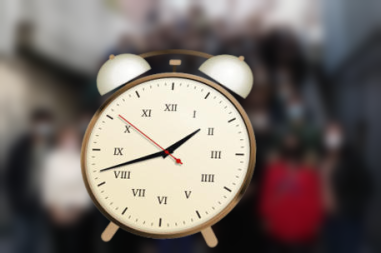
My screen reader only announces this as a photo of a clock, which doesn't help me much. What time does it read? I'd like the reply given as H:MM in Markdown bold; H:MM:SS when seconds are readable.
**1:41:51**
